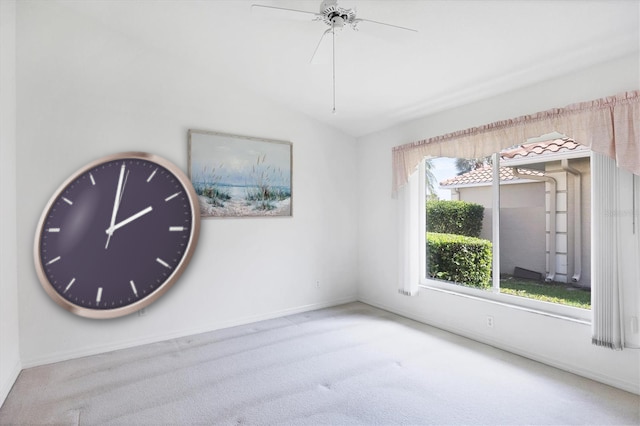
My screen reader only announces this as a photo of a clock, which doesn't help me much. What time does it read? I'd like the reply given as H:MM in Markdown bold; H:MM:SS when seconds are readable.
**2:00:01**
